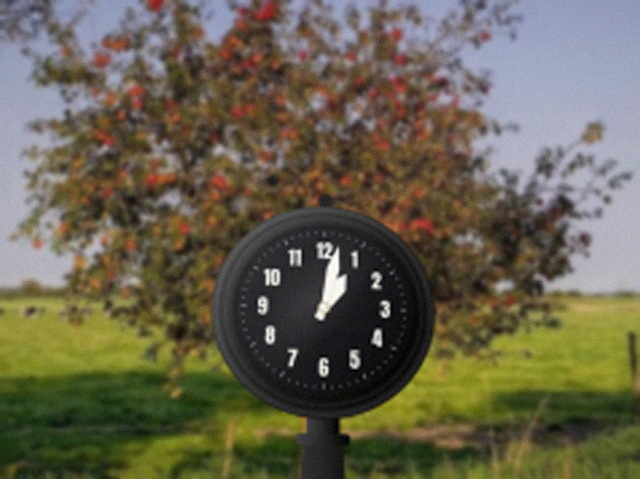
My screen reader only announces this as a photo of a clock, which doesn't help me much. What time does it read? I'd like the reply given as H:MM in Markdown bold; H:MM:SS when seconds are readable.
**1:02**
